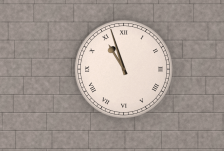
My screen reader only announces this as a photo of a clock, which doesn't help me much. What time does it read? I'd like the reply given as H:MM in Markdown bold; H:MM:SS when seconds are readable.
**10:57**
